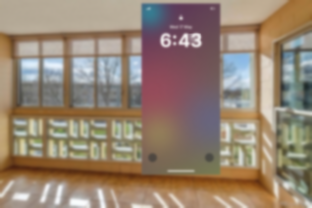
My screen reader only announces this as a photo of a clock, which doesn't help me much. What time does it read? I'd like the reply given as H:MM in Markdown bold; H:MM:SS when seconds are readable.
**6:43**
